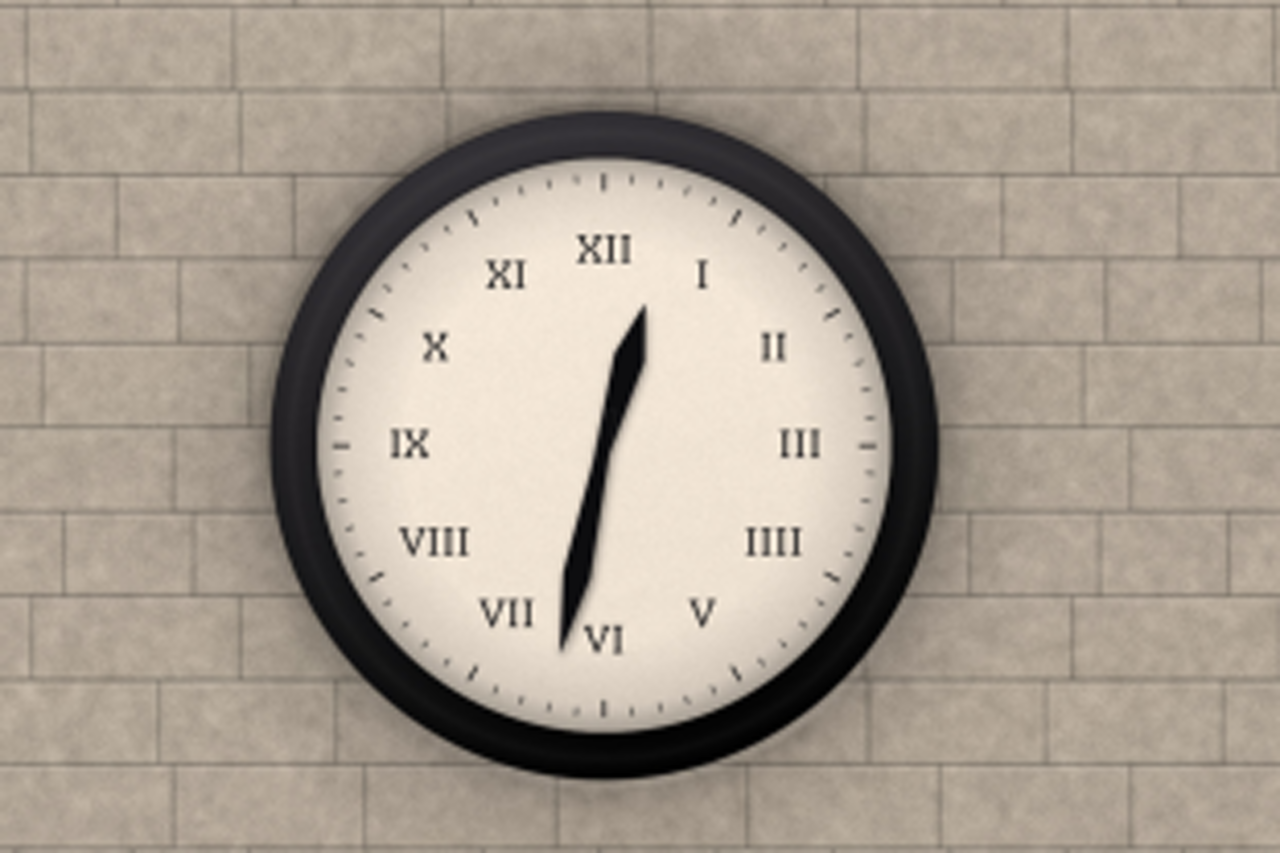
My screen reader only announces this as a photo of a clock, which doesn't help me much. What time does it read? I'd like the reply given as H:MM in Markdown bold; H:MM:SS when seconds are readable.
**12:32**
